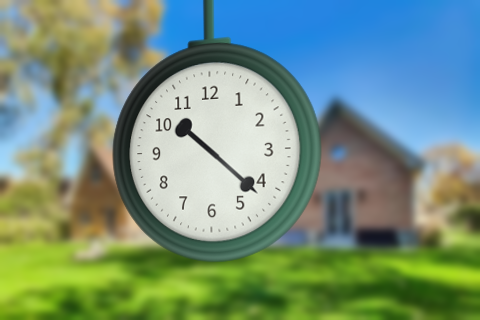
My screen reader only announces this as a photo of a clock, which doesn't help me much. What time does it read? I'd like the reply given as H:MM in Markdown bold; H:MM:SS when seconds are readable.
**10:22**
